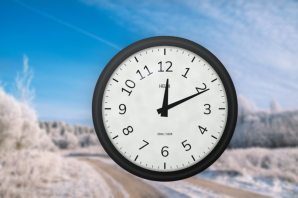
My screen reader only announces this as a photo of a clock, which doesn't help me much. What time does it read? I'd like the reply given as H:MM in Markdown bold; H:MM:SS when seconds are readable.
**12:11**
